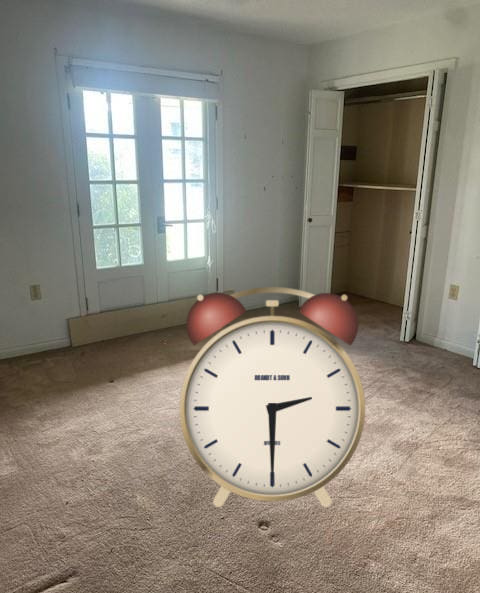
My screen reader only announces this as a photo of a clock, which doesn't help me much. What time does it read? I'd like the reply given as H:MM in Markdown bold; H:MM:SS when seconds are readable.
**2:30**
